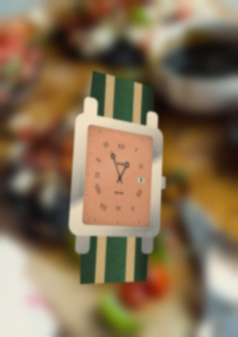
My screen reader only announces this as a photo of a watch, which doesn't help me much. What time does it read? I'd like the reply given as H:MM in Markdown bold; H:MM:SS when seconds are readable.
**12:56**
